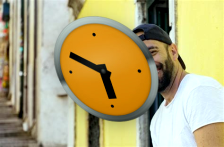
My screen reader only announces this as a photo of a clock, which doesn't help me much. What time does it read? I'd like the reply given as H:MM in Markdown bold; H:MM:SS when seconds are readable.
**5:50**
